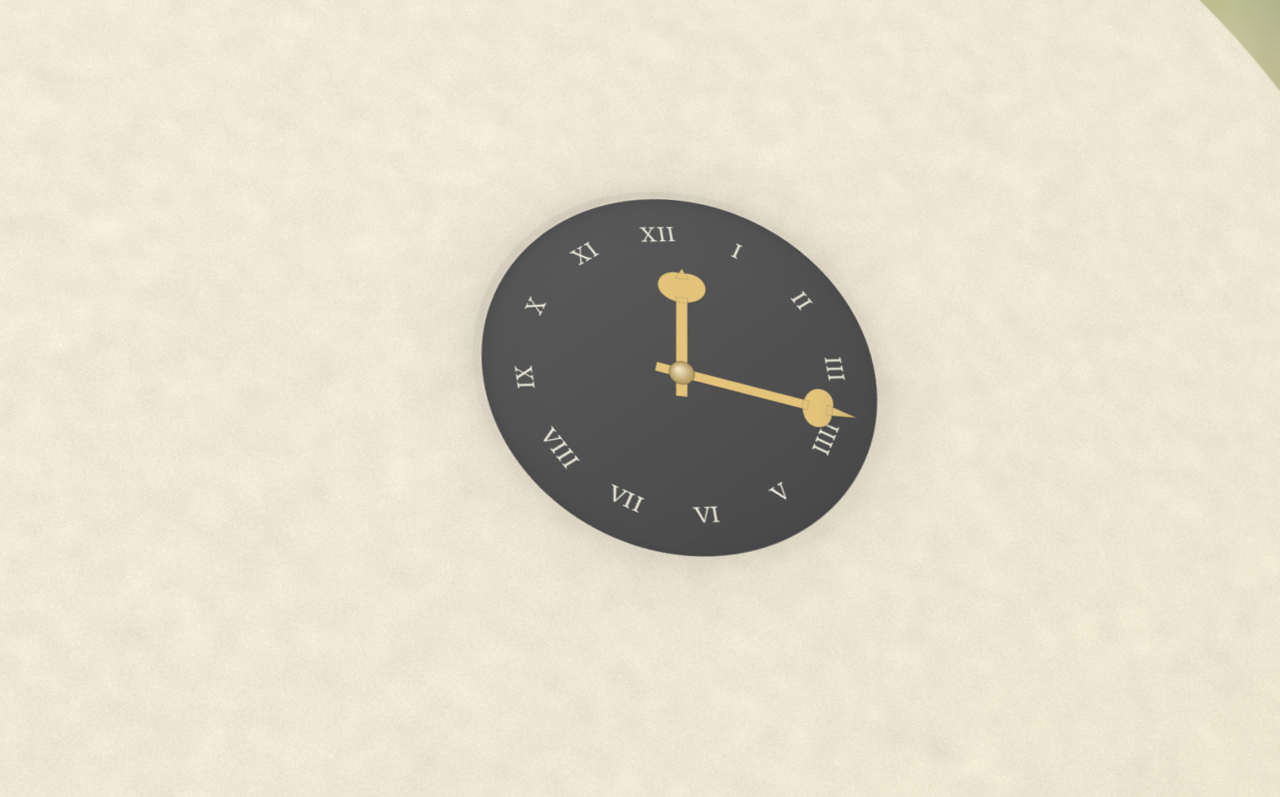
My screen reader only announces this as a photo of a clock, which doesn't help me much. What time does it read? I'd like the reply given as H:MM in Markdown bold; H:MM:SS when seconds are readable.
**12:18**
